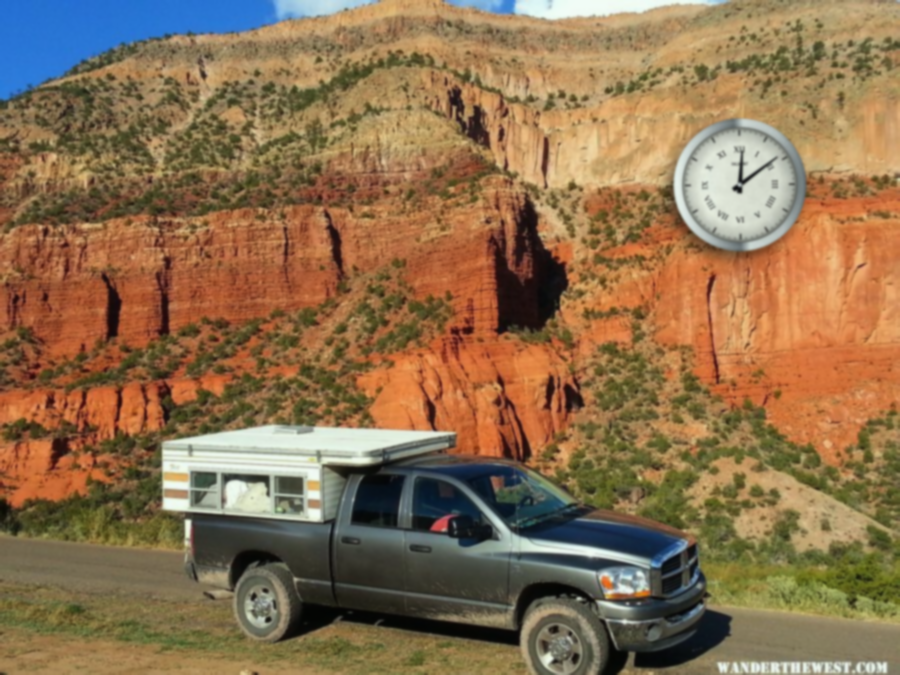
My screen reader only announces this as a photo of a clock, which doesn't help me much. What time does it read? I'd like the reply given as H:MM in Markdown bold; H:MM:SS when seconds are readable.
**12:09**
